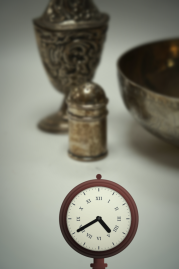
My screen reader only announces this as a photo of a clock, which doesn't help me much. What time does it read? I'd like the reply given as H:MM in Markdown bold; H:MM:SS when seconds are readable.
**4:40**
